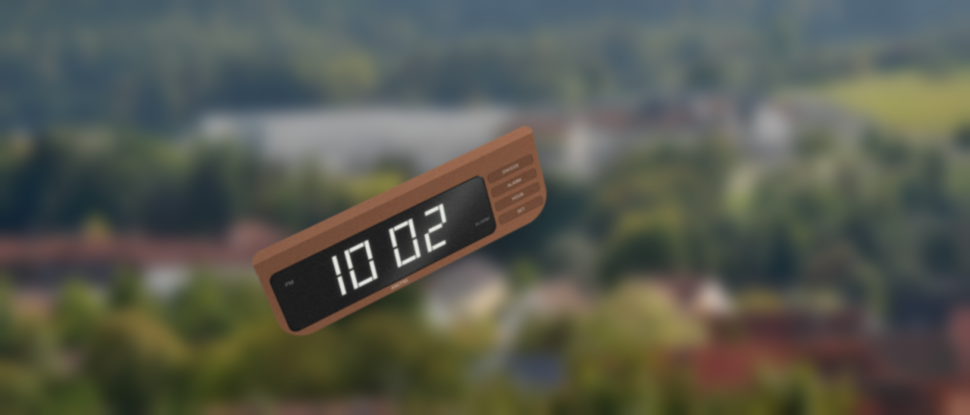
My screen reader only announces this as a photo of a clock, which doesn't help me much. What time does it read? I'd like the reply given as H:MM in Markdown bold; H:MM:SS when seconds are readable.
**10:02**
